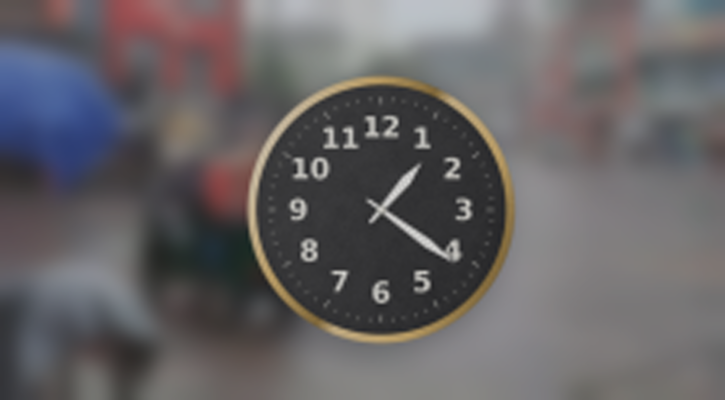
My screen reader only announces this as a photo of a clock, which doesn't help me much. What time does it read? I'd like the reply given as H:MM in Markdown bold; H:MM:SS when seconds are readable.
**1:21**
